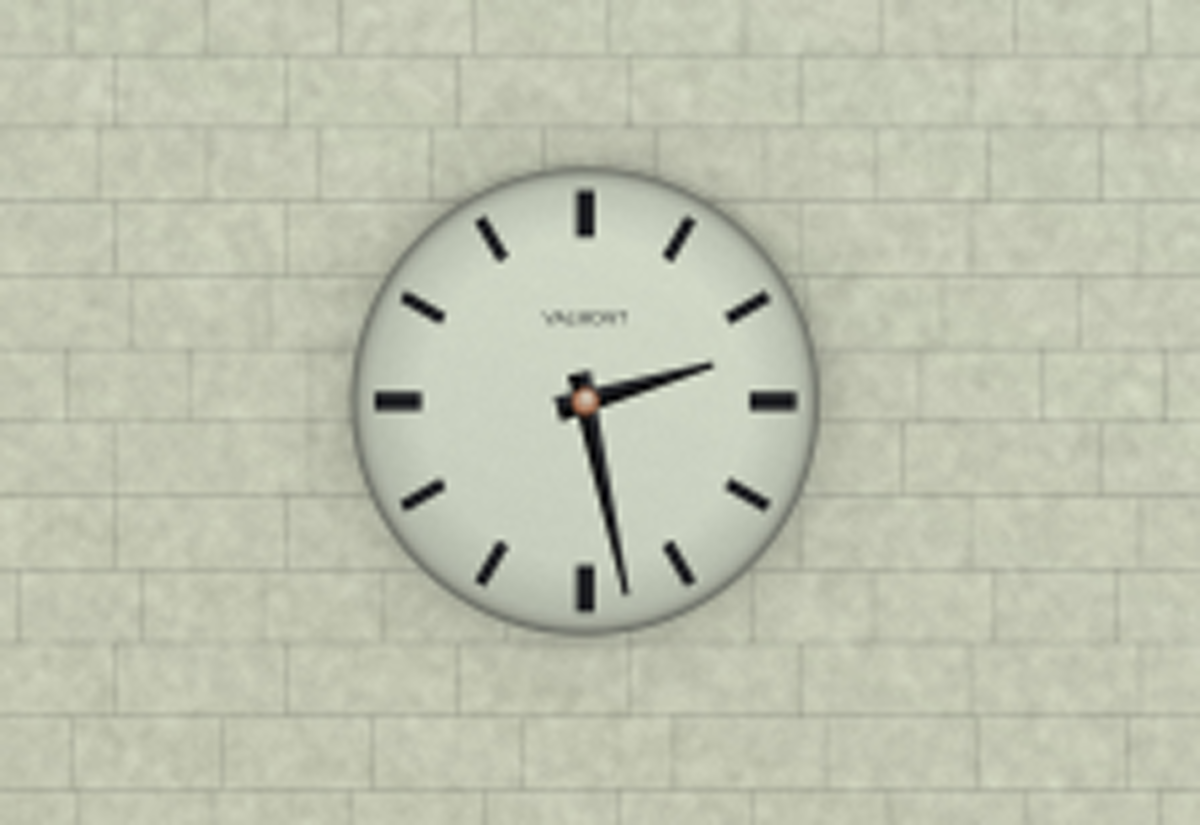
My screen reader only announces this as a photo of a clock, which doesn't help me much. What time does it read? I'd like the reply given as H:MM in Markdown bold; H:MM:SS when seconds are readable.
**2:28**
